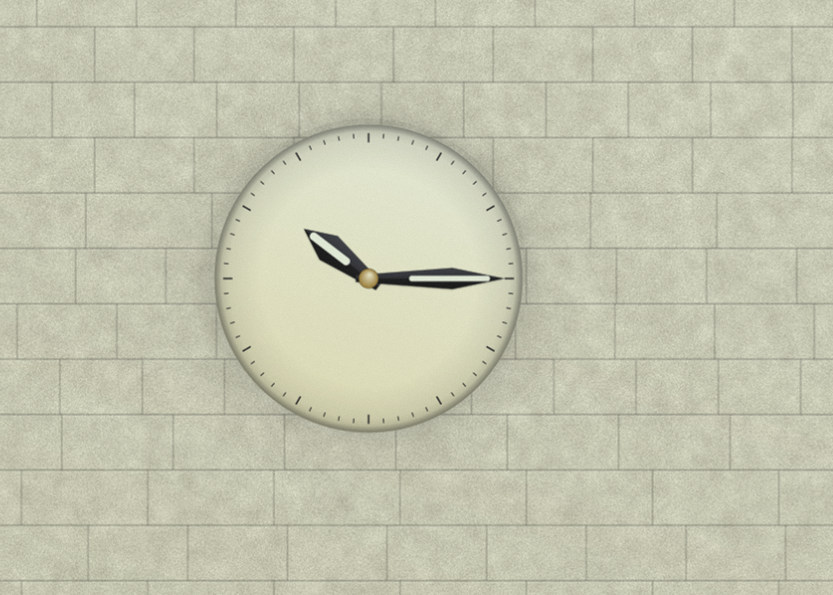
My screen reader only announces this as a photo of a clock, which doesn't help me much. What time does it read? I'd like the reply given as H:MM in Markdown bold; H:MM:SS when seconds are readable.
**10:15**
